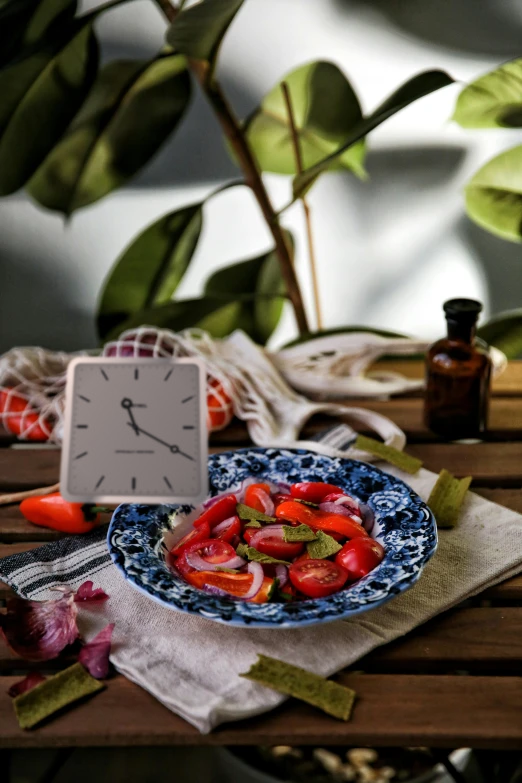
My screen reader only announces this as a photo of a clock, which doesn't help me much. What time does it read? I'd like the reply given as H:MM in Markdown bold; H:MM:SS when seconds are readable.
**11:20**
